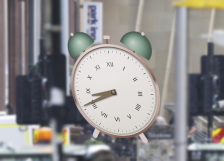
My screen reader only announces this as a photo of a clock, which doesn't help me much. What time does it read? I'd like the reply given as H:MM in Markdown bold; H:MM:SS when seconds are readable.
**8:41**
